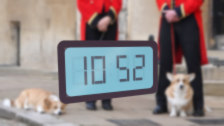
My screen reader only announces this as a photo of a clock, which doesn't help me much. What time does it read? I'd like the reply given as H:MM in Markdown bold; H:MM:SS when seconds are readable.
**10:52**
